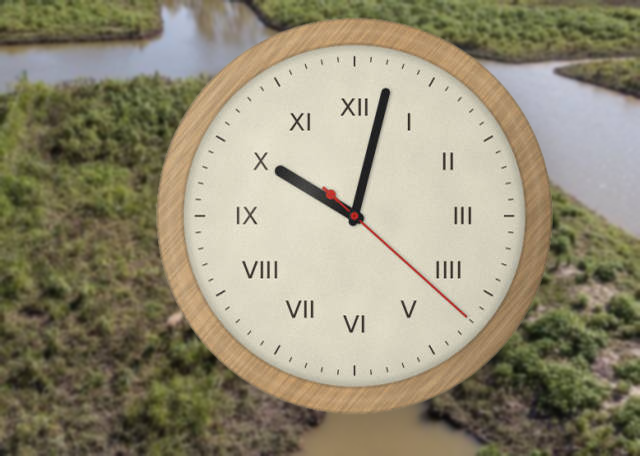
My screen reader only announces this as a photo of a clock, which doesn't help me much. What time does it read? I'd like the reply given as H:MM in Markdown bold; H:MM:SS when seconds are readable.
**10:02:22**
